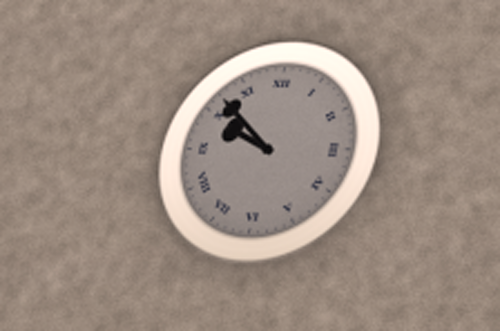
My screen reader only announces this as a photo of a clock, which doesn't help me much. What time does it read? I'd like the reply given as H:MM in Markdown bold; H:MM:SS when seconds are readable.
**9:52**
